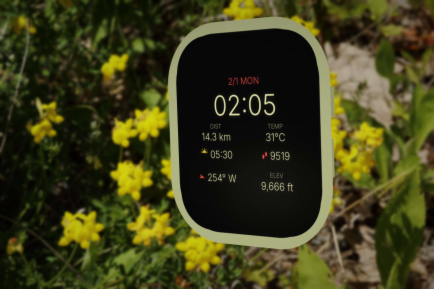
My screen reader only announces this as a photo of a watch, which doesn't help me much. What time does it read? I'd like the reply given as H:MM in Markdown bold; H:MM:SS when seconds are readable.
**2:05**
